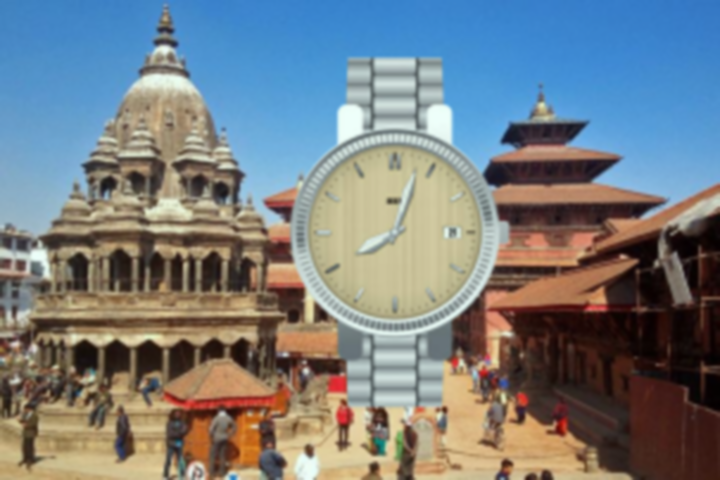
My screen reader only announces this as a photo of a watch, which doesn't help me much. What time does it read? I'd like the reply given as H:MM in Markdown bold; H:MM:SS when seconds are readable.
**8:03**
